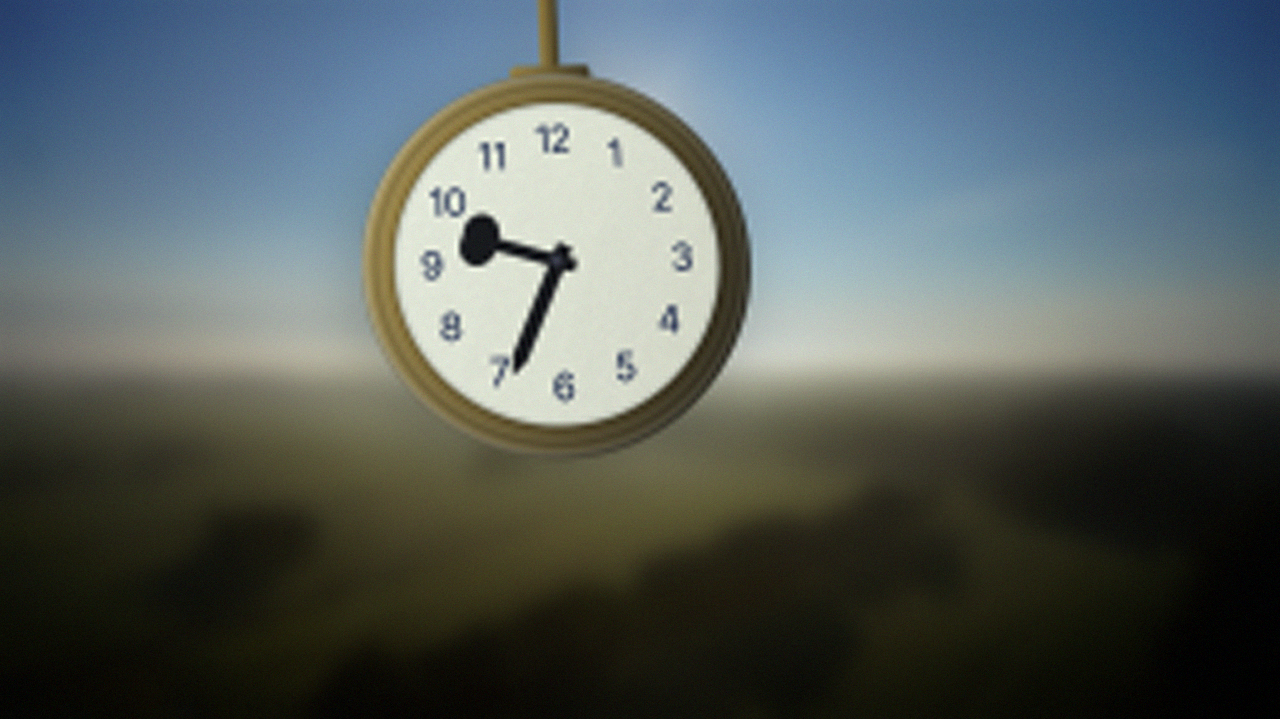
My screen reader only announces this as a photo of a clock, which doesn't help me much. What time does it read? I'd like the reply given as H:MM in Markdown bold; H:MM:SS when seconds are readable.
**9:34**
